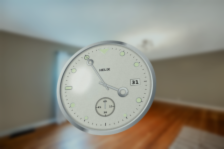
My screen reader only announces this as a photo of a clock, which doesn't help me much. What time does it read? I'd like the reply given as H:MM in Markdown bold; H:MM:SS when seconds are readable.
**3:55**
